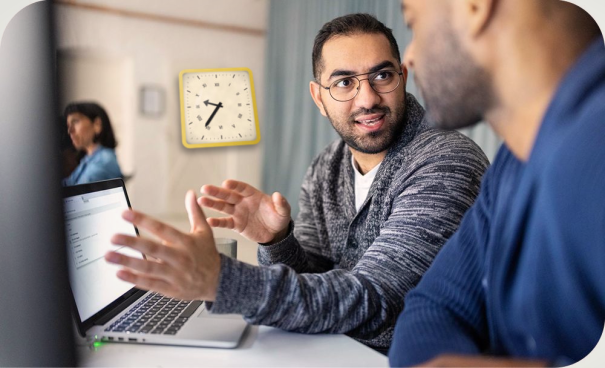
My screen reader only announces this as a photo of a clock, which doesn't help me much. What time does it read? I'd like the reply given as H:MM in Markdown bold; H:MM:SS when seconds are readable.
**9:36**
